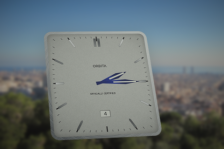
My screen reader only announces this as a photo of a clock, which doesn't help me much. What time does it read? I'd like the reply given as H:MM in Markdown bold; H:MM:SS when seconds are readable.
**2:15**
